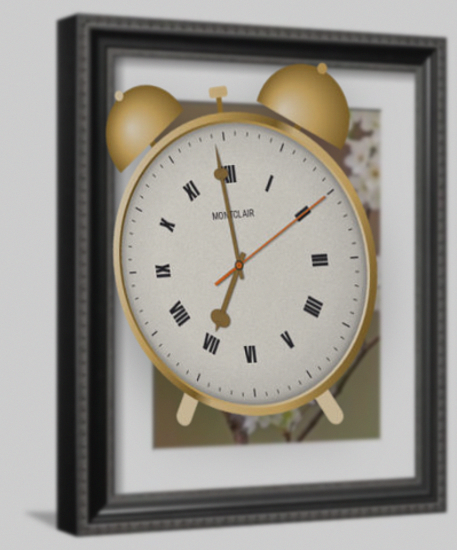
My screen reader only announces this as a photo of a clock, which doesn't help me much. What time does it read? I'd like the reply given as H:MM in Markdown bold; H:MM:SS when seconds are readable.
**6:59:10**
